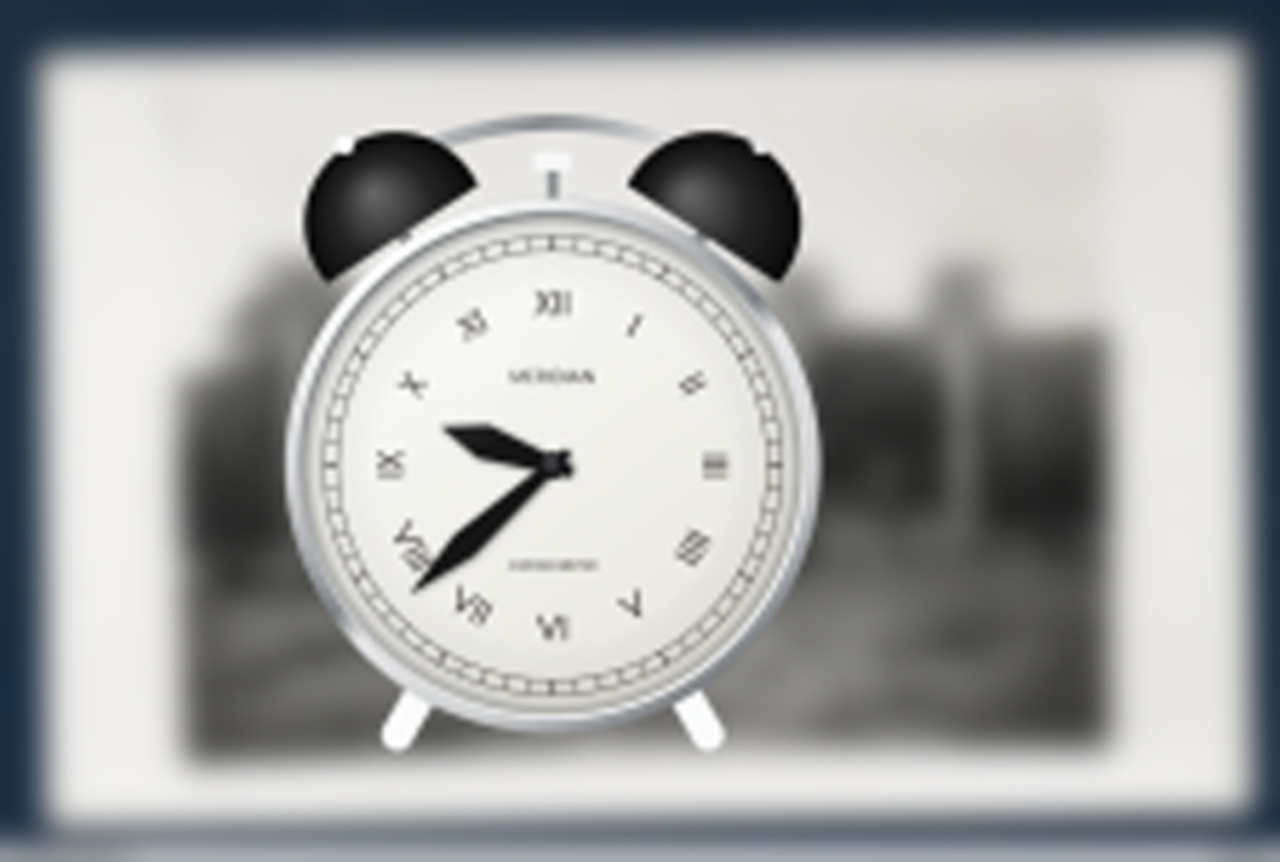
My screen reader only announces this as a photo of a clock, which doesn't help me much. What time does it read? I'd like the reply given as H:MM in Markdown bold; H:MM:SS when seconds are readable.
**9:38**
